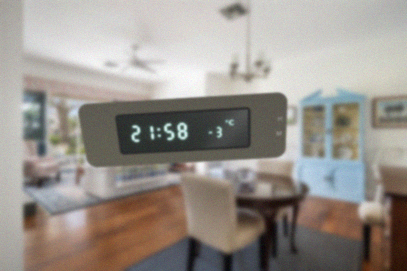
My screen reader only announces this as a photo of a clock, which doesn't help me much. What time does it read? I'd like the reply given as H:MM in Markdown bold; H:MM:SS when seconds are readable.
**21:58**
